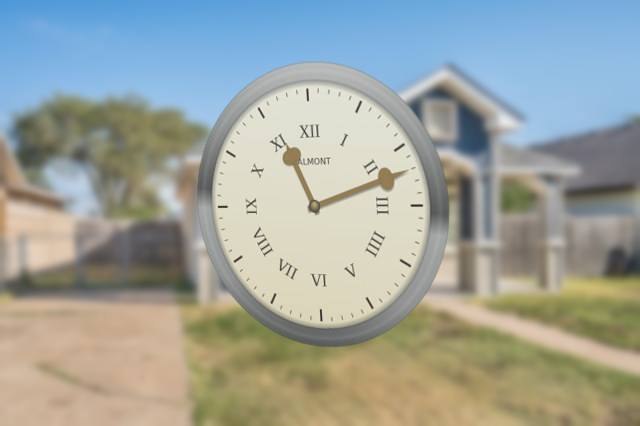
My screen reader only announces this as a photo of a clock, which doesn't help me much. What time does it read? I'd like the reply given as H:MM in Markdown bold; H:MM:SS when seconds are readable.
**11:12**
